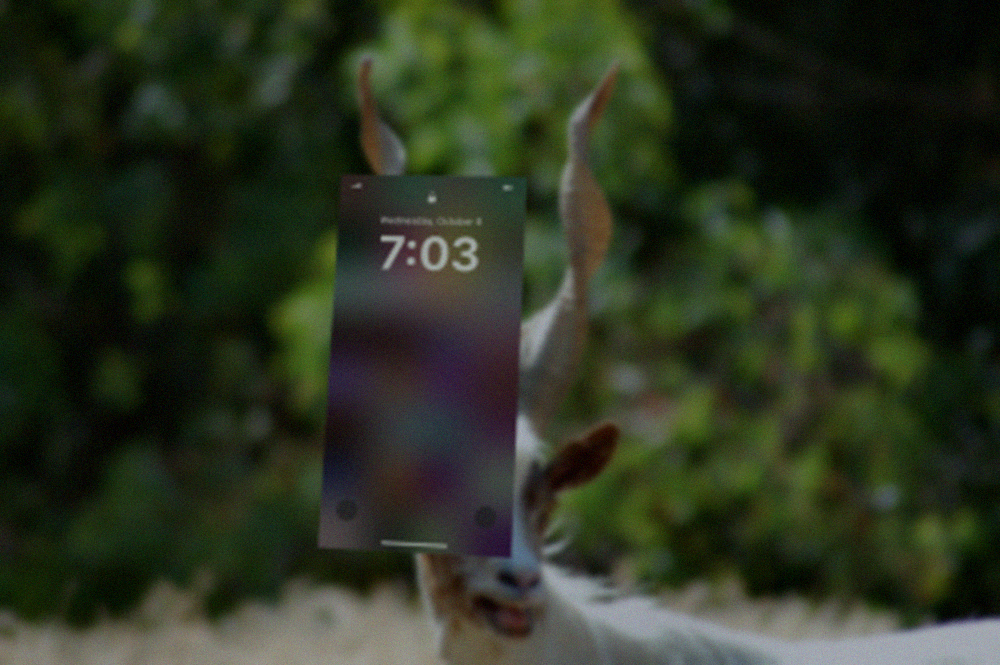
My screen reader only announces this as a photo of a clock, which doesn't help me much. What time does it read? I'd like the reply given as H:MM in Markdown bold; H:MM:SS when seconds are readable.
**7:03**
